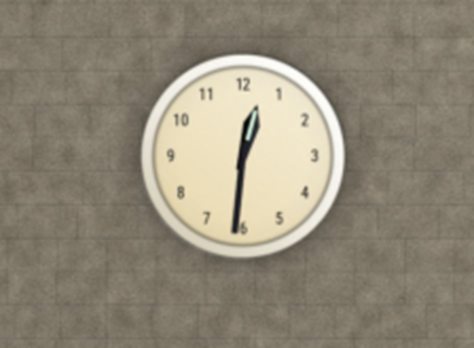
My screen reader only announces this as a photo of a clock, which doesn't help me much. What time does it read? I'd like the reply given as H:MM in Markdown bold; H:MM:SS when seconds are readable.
**12:31**
